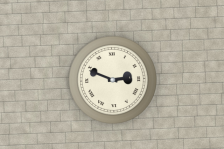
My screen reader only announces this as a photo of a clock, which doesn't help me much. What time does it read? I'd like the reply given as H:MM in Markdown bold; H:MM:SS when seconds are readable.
**2:49**
